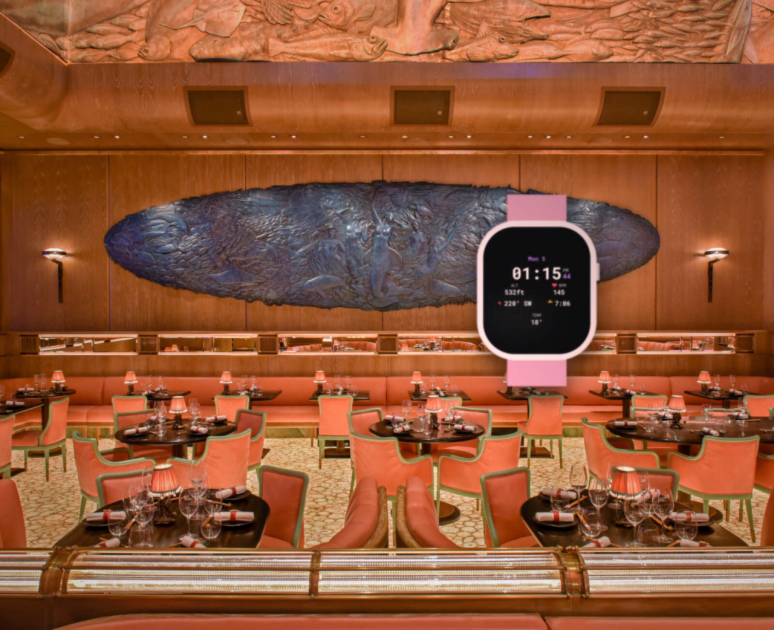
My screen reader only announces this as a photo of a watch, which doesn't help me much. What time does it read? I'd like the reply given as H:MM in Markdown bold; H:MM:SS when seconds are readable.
**1:15**
